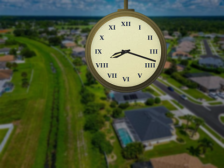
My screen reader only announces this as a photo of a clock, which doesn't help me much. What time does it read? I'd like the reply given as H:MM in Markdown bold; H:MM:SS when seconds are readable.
**8:18**
